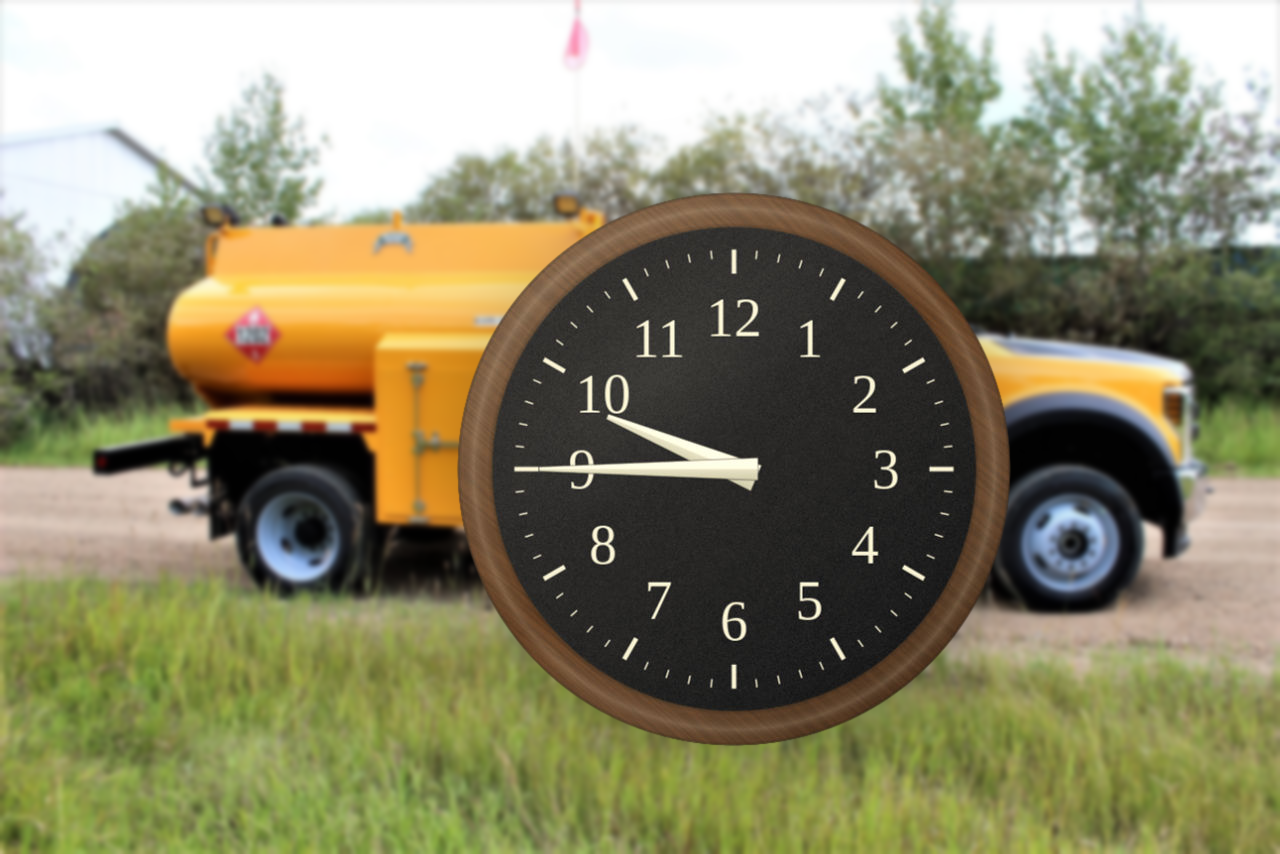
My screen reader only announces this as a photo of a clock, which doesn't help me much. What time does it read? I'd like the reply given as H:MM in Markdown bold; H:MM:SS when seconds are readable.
**9:45**
